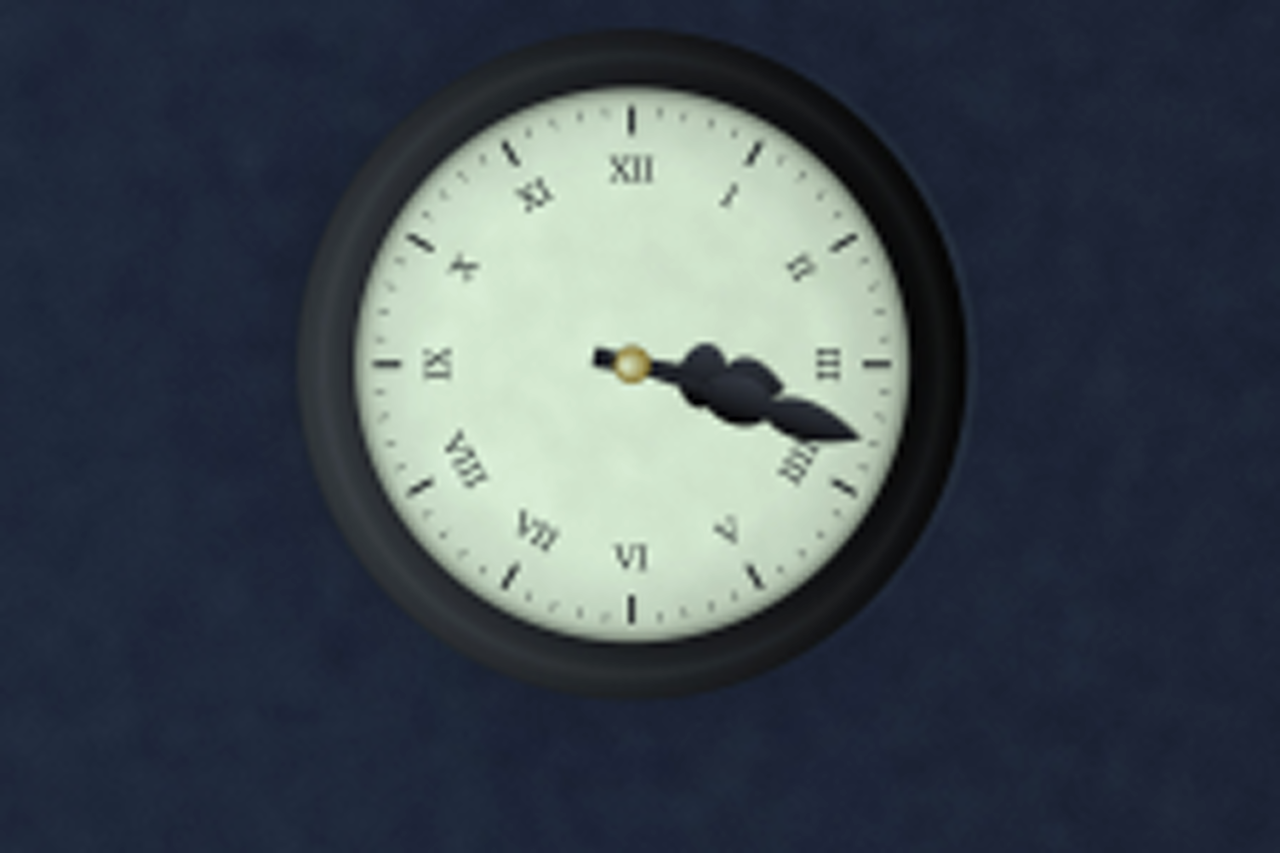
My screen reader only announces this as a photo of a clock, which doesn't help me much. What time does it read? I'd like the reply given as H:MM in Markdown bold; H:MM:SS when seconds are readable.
**3:18**
